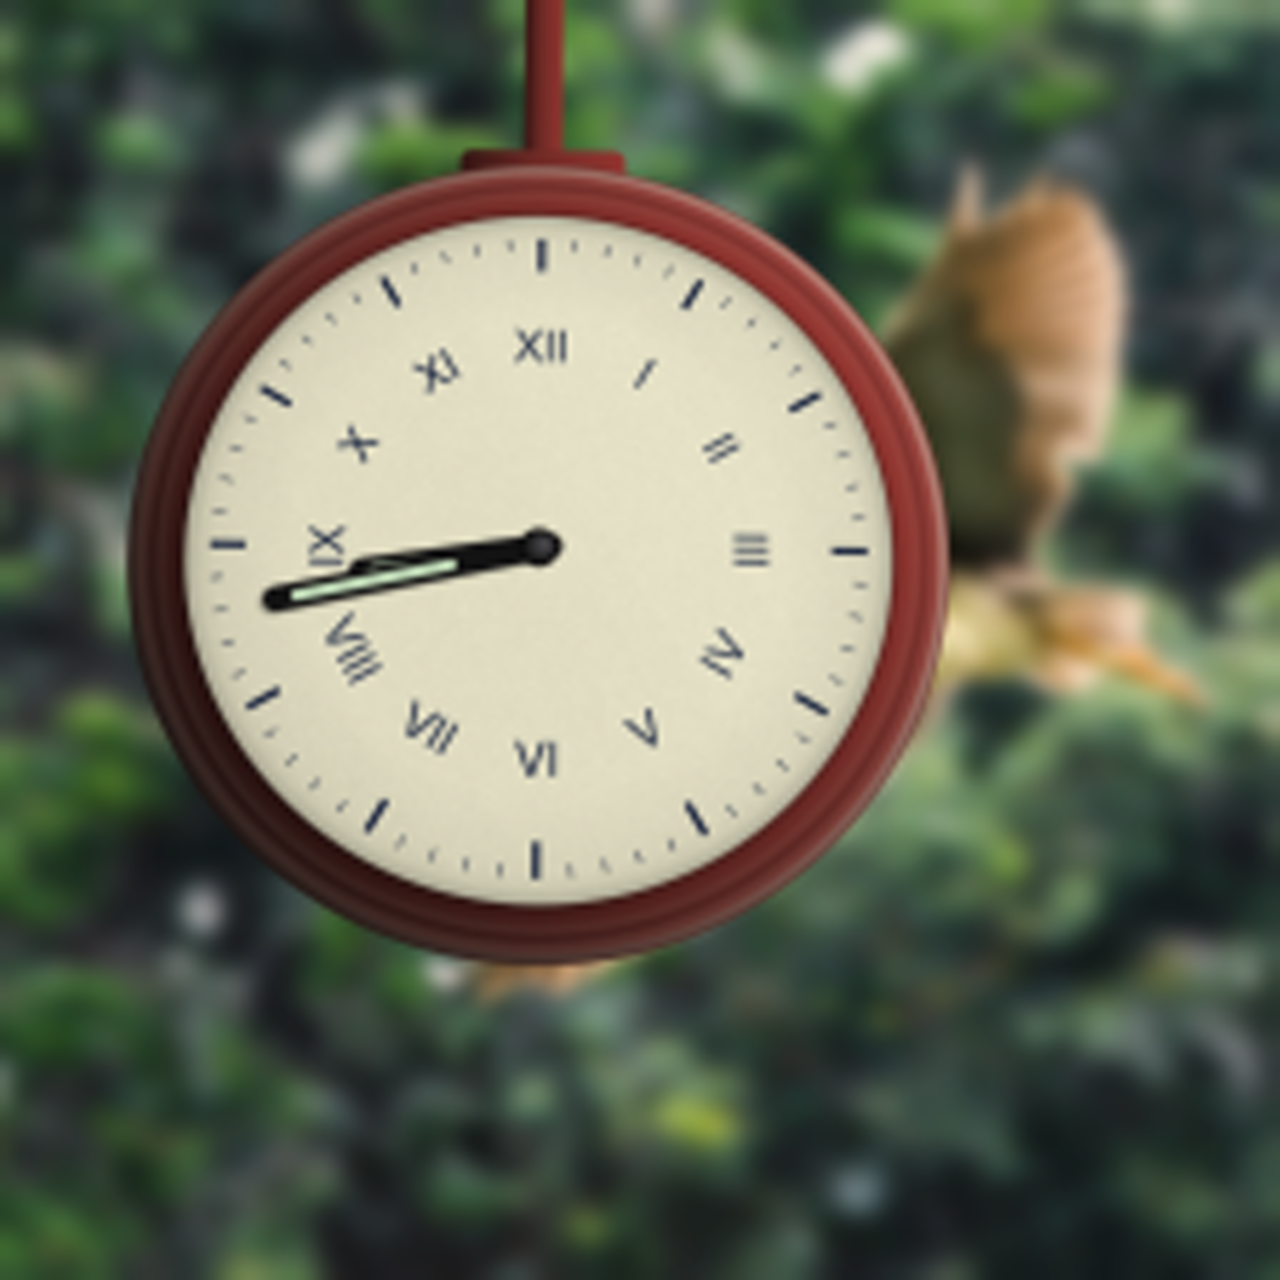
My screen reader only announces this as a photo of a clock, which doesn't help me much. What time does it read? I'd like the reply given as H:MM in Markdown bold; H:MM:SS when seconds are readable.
**8:43**
